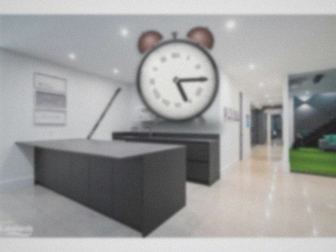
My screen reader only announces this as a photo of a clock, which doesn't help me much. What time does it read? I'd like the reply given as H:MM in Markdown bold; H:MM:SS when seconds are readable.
**5:15**
